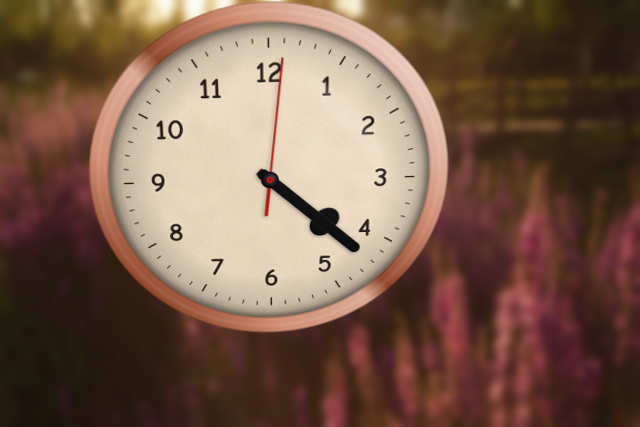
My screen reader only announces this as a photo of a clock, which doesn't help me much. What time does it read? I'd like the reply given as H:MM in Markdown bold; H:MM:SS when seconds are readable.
**4:22:01**
